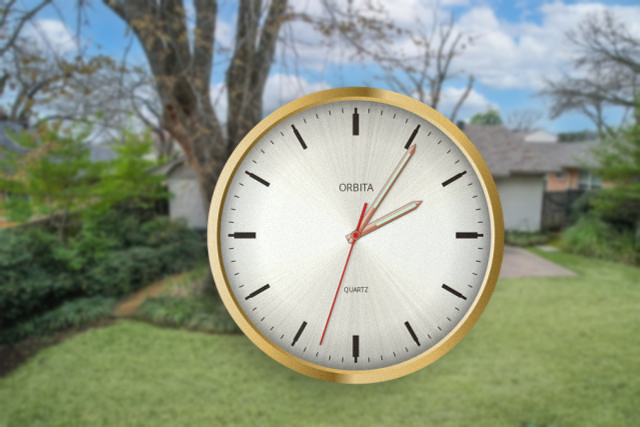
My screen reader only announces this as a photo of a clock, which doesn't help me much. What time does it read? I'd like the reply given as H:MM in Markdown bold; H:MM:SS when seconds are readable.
**2:05:33**
